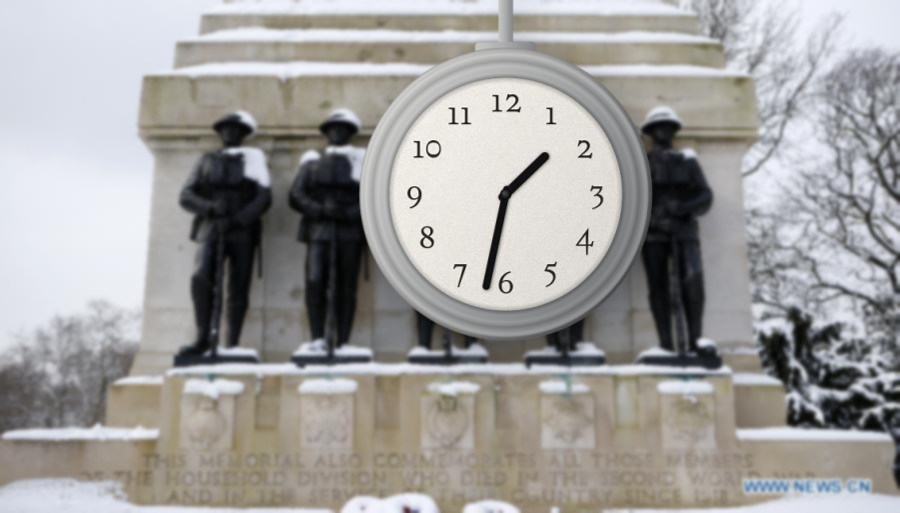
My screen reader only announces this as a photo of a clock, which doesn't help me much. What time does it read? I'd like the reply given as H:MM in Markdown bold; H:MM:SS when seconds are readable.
**1:32**
